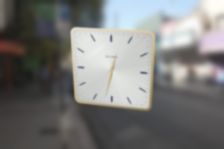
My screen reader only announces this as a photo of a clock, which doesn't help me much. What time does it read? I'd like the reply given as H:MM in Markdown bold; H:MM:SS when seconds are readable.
**12:32**
